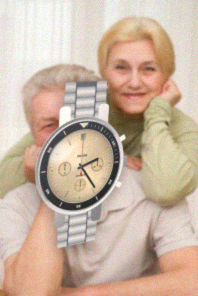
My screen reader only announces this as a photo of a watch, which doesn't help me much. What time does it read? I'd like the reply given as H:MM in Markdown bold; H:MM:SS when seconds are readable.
**2:24**
